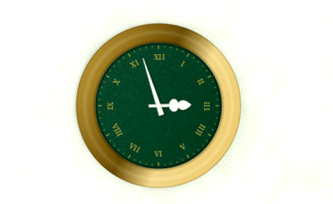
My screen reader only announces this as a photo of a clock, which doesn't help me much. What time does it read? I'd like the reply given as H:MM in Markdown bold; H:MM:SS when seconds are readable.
**2:57**
